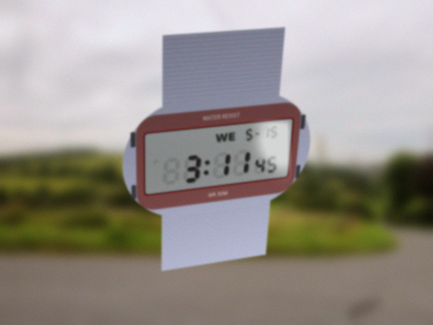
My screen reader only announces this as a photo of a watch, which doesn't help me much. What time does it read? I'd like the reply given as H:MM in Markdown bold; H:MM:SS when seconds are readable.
**3:11:45**
